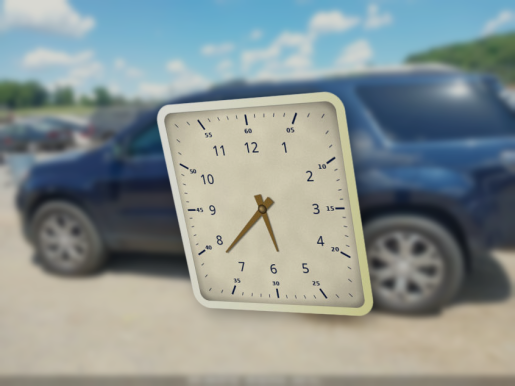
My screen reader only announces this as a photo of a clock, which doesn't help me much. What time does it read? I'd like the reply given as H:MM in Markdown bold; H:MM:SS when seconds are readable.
**5:38**
